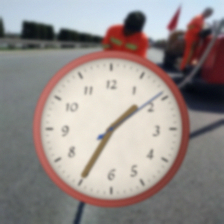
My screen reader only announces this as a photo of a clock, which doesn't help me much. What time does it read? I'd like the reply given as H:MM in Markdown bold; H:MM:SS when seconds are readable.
**1:35:09**
